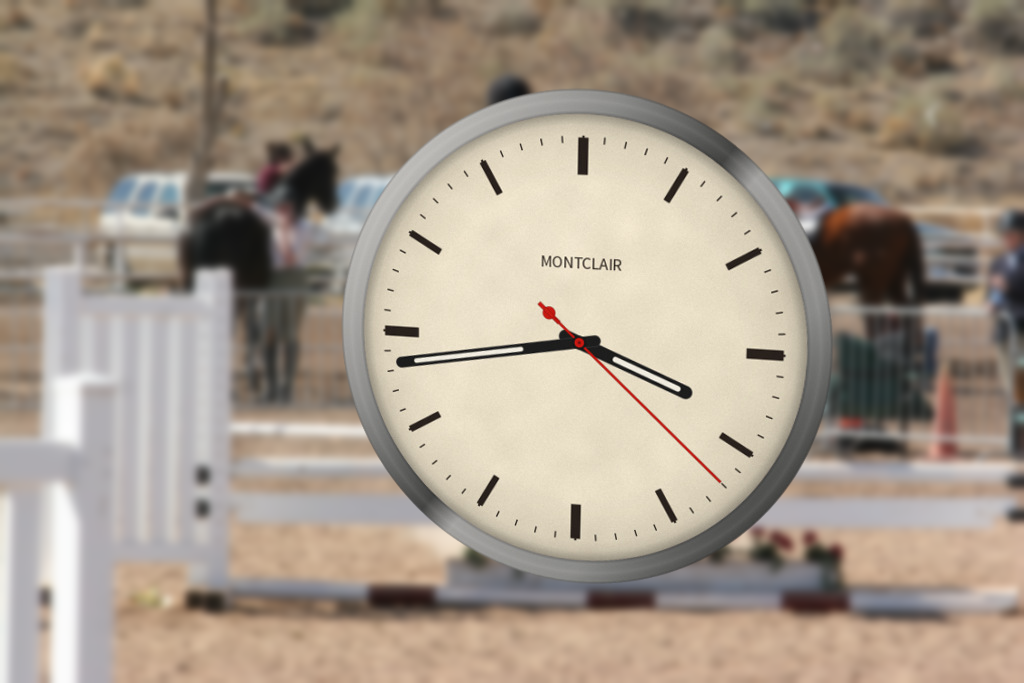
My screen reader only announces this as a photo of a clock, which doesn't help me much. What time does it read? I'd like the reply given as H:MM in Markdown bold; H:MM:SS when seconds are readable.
**3:43:22**
